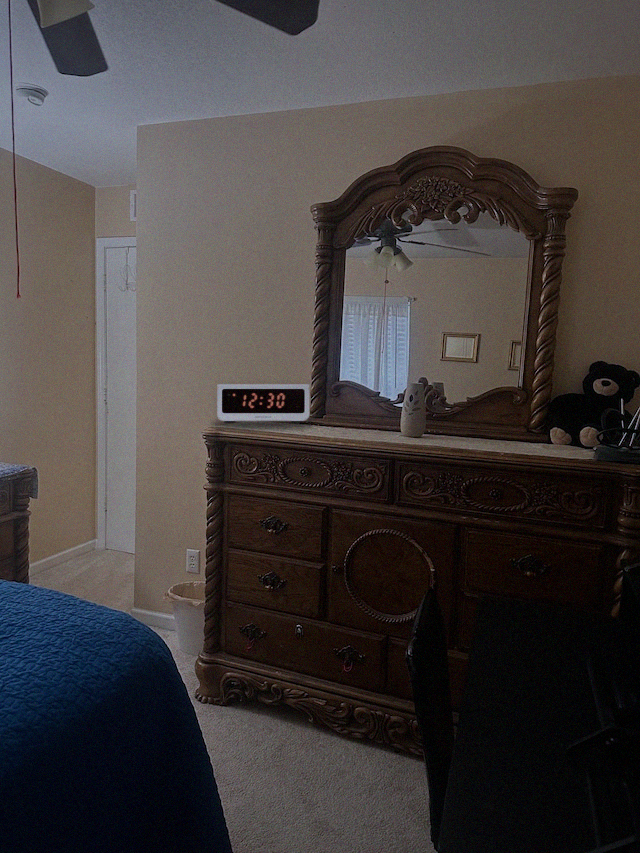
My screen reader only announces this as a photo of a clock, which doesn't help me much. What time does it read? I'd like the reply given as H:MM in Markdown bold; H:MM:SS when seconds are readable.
**12:30**
